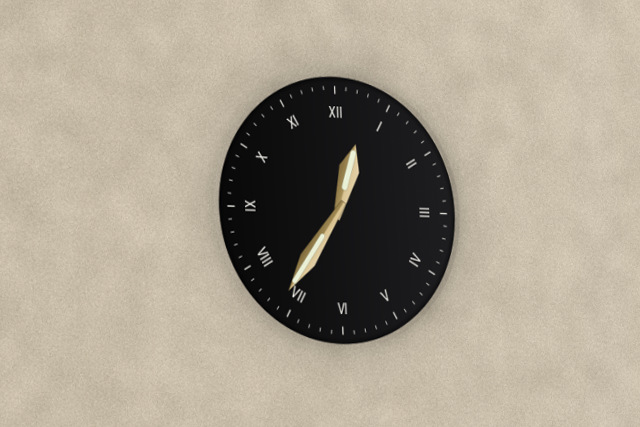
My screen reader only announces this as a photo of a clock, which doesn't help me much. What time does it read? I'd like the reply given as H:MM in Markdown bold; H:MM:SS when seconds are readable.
**12:36**
